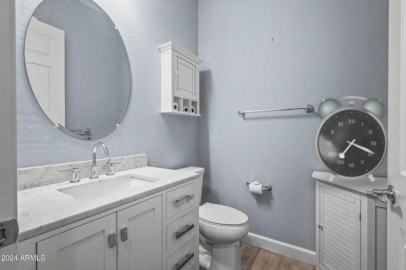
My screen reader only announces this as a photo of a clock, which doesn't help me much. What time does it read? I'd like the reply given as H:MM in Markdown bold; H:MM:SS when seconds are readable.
**7:19**
